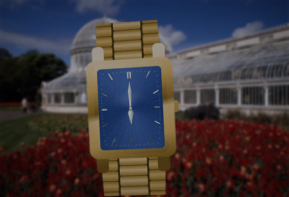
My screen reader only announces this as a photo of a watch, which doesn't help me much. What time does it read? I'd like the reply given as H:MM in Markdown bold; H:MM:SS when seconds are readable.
**6:00**
